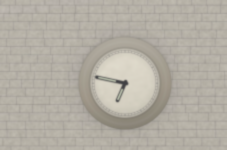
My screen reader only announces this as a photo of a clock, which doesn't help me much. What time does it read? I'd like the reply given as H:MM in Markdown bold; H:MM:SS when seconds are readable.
**6:47**
